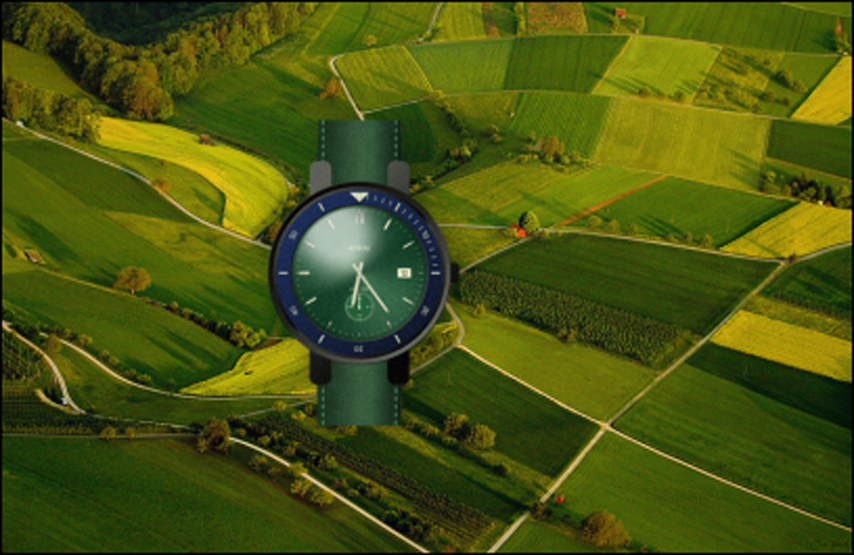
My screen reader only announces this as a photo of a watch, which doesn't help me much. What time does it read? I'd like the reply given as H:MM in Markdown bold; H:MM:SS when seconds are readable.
**6:24**
